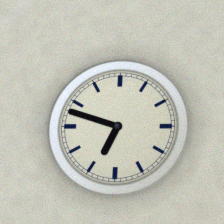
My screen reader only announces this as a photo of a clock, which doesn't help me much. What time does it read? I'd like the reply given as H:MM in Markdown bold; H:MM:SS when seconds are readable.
**6:48**
